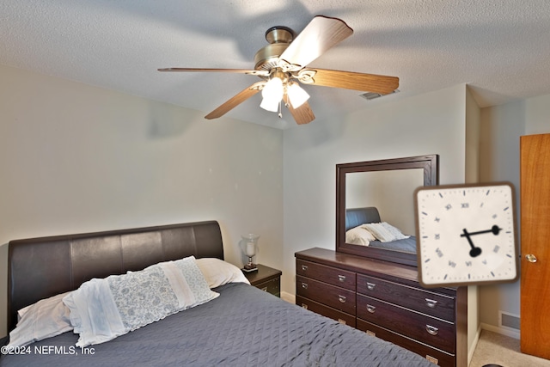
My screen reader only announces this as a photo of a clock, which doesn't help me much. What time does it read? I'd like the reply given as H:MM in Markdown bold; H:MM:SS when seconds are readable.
**5:14**
